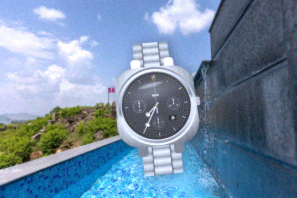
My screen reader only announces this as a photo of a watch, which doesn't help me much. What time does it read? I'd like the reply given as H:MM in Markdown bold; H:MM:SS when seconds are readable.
**7:35**
